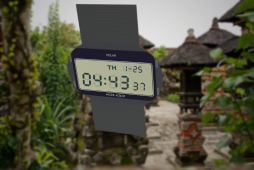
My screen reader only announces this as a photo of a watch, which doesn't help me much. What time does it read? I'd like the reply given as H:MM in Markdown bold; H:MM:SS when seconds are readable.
**4:43:37**
